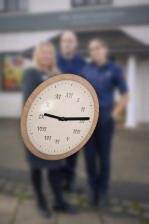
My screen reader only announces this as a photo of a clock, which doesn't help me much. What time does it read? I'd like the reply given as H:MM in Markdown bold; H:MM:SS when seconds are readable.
**9:14**
